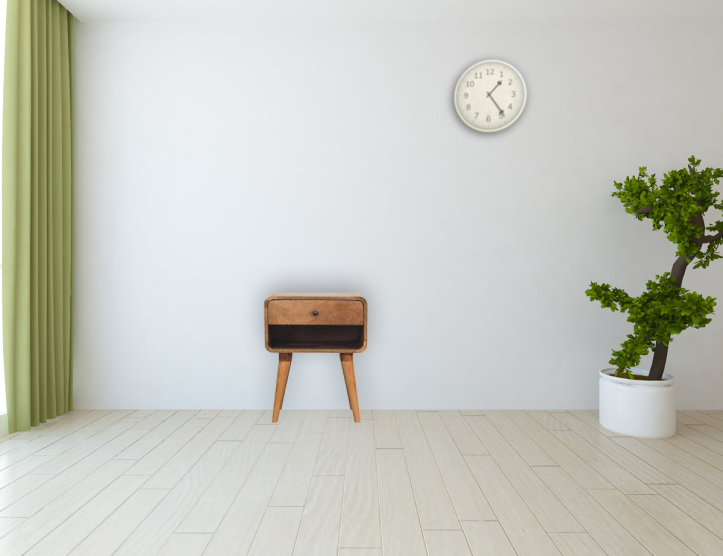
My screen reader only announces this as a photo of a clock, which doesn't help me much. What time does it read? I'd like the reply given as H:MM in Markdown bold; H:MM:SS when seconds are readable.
**1:24**
